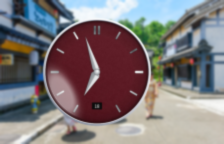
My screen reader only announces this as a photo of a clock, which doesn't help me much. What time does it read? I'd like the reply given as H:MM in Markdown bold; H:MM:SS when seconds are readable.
**6:57**
